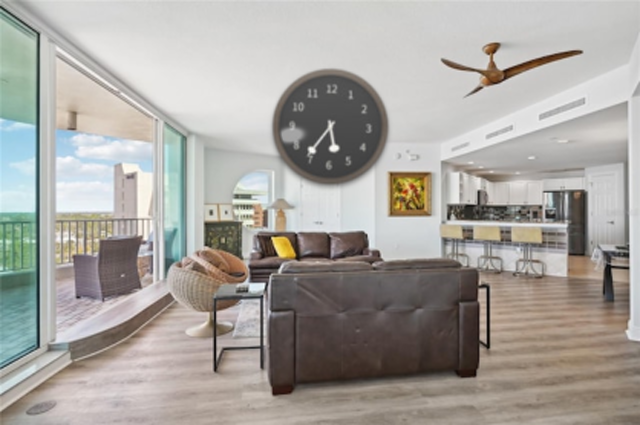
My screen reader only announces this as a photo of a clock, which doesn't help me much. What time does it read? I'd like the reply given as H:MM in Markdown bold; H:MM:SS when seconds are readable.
**5:36**
